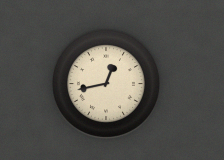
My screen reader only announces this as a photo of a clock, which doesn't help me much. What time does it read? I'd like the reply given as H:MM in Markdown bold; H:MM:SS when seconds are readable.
**12:43**
